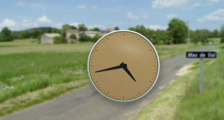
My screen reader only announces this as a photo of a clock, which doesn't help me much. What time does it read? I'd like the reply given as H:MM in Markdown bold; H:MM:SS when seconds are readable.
**4:43**
